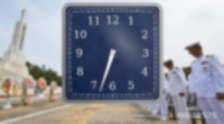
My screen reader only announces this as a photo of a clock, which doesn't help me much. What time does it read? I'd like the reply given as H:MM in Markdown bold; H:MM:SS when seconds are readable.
**6:33**
